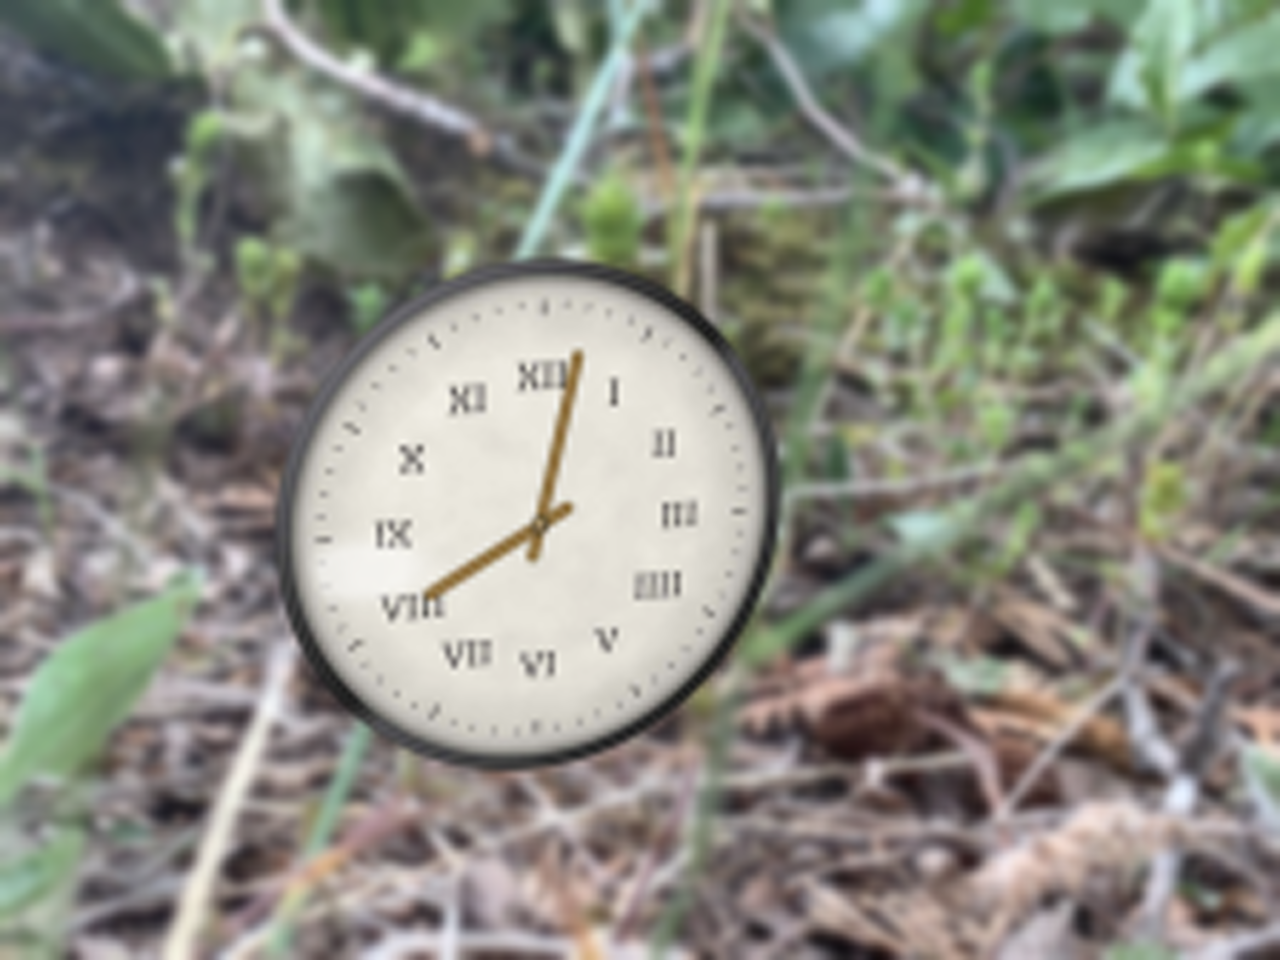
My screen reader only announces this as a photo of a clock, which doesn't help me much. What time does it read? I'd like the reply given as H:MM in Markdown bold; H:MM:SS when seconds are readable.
**8:02**
